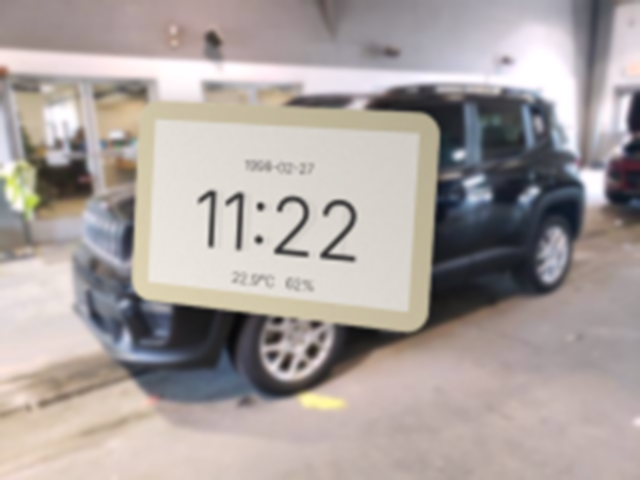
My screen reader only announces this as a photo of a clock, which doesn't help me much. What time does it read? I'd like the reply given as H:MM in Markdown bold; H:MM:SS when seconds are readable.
**11:22**
